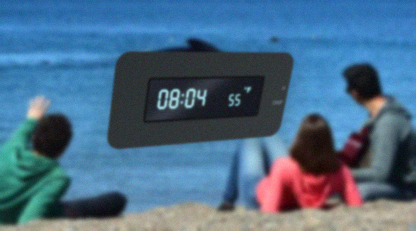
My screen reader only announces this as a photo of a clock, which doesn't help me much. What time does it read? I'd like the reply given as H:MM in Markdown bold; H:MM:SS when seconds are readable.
**8:04**
